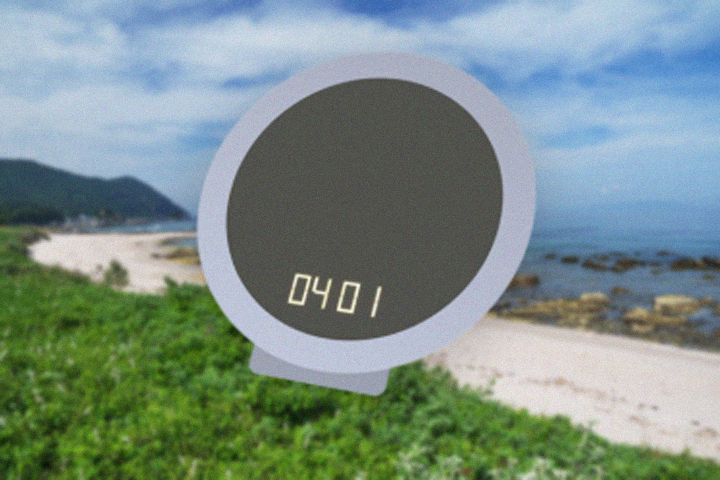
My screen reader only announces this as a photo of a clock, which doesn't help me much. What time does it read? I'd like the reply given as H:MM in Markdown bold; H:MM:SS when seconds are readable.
**4:01**
